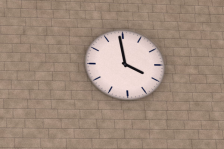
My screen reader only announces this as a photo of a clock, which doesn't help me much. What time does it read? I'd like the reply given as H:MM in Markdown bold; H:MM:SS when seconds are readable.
**3:59**
